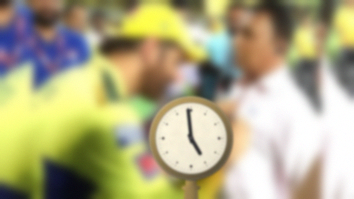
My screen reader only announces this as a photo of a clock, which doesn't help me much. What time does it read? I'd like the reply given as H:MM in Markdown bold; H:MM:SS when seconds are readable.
**4:59**
